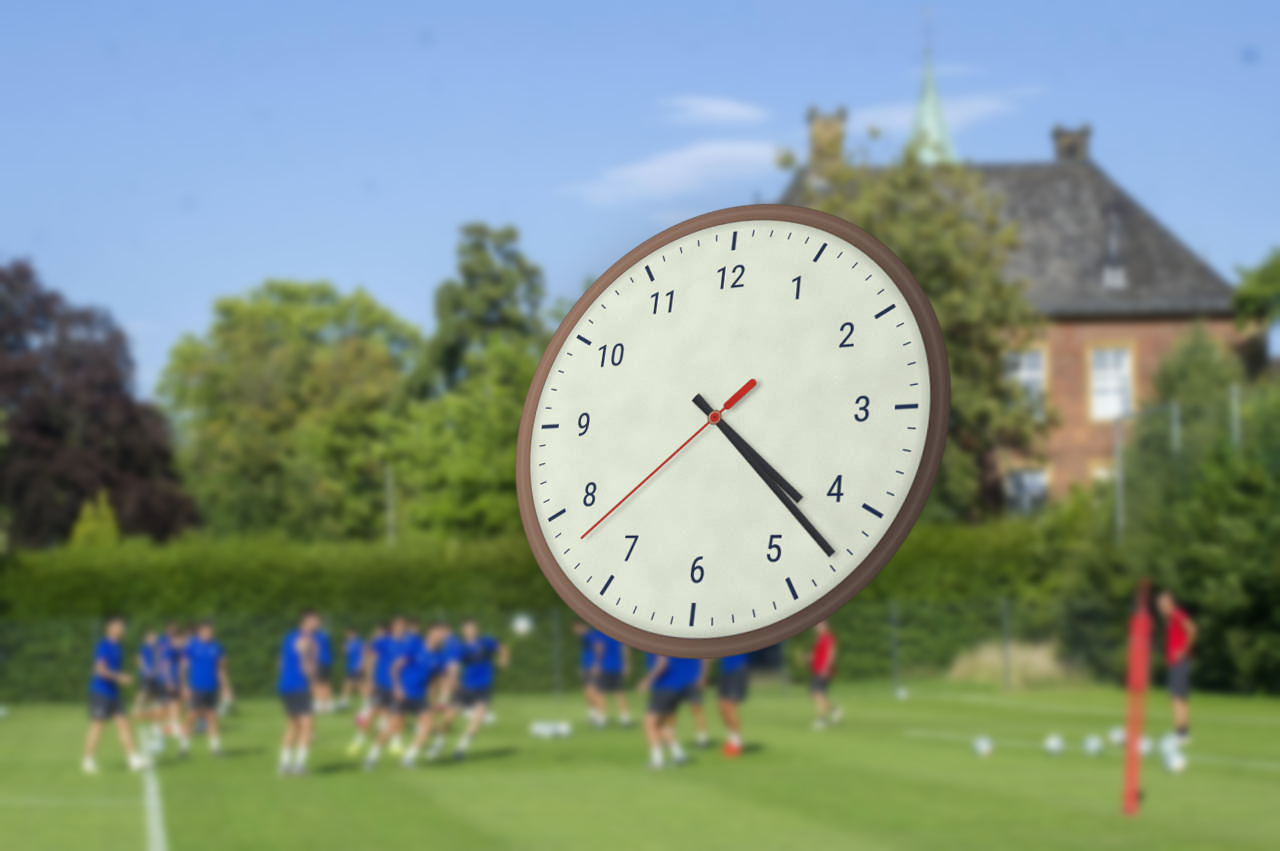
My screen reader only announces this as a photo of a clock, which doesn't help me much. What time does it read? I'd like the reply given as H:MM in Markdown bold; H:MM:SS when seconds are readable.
**4:22:38**
